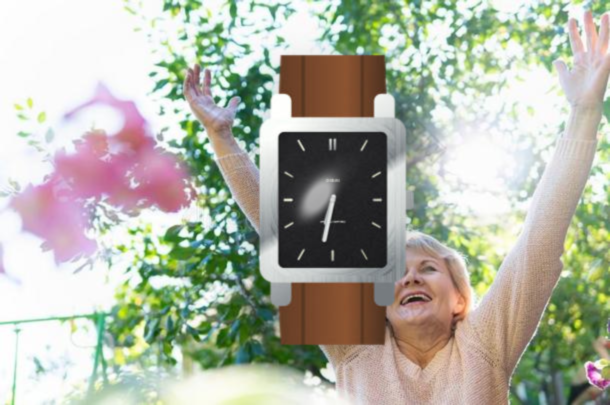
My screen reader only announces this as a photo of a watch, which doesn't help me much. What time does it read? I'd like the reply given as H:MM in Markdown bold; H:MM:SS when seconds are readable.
**6:32**
